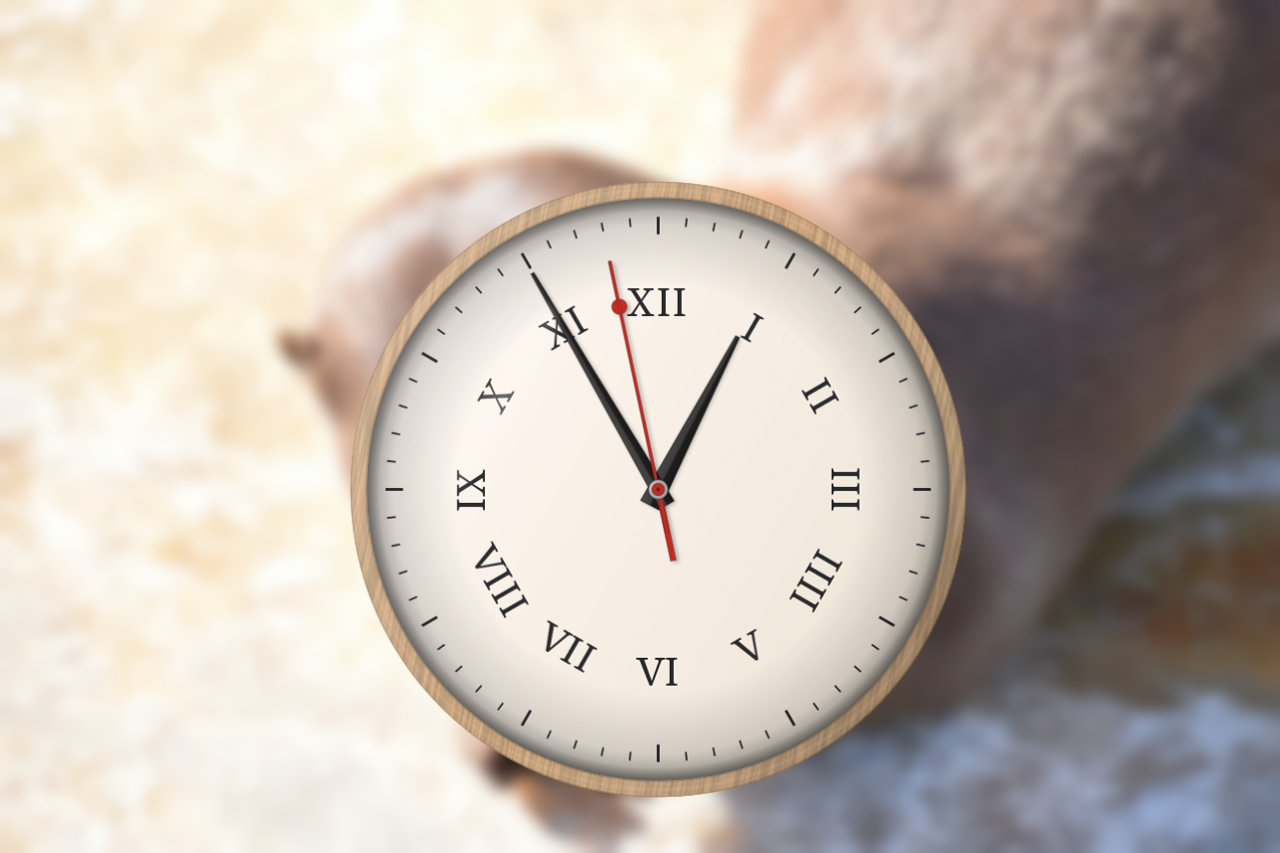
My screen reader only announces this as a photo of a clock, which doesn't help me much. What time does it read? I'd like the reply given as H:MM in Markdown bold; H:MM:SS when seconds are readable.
**12:54:58**
